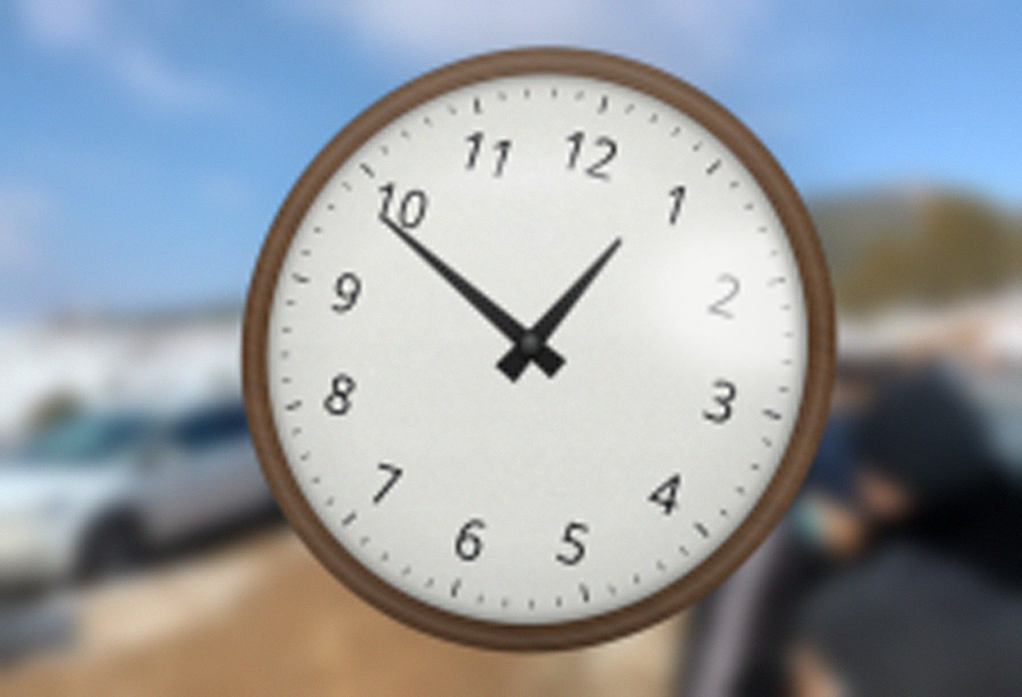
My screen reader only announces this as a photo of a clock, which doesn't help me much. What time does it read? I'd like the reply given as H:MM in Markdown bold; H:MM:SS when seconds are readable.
**12:49**
